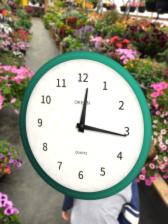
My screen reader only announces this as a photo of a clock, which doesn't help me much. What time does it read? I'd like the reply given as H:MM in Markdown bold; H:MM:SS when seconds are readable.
**12:16**
